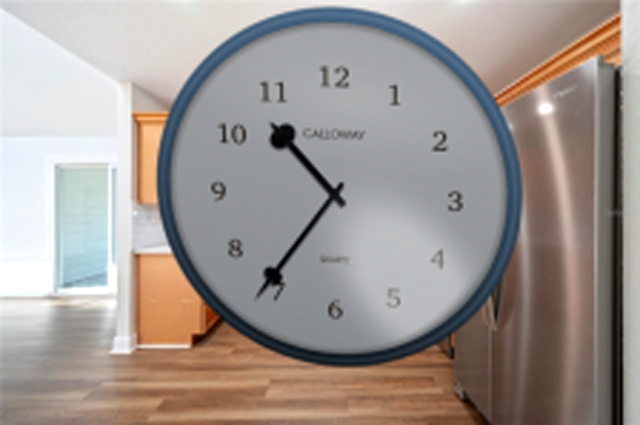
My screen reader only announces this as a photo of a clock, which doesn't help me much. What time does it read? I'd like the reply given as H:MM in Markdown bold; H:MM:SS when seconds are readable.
**10:36**
